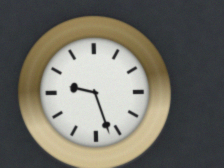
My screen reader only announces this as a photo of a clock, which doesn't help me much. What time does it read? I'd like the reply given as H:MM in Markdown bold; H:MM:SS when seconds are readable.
**9:27**
